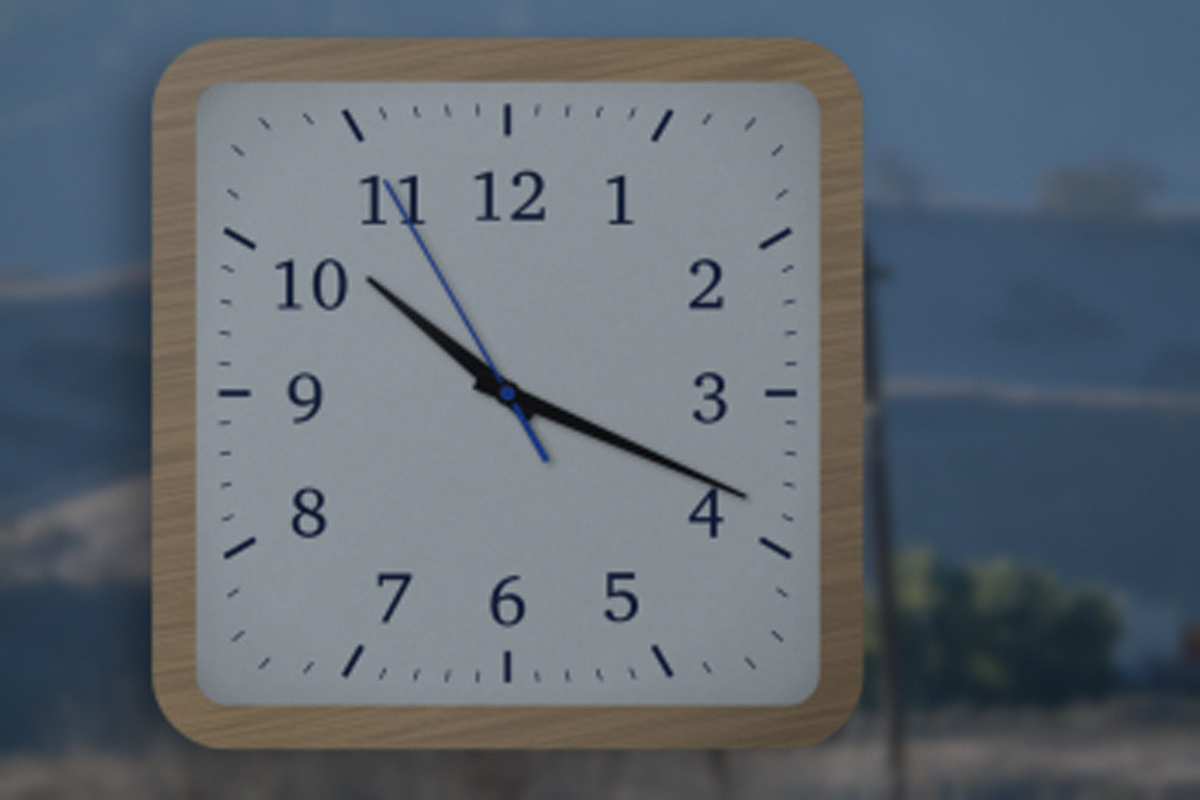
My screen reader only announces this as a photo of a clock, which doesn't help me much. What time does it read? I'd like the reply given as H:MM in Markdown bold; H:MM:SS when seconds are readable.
**10:18:55**
